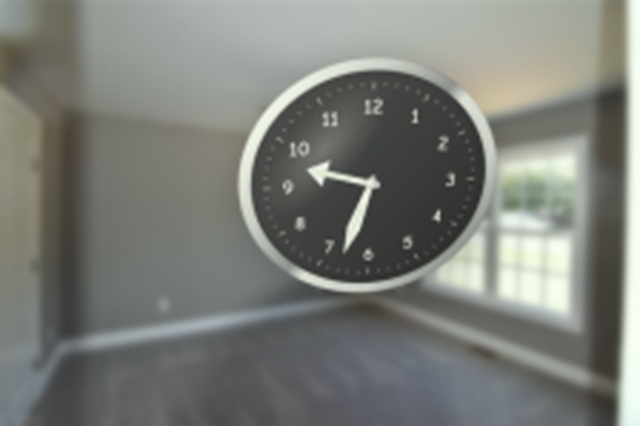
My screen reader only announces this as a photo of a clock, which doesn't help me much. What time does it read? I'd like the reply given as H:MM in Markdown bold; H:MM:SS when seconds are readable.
**9:33**
